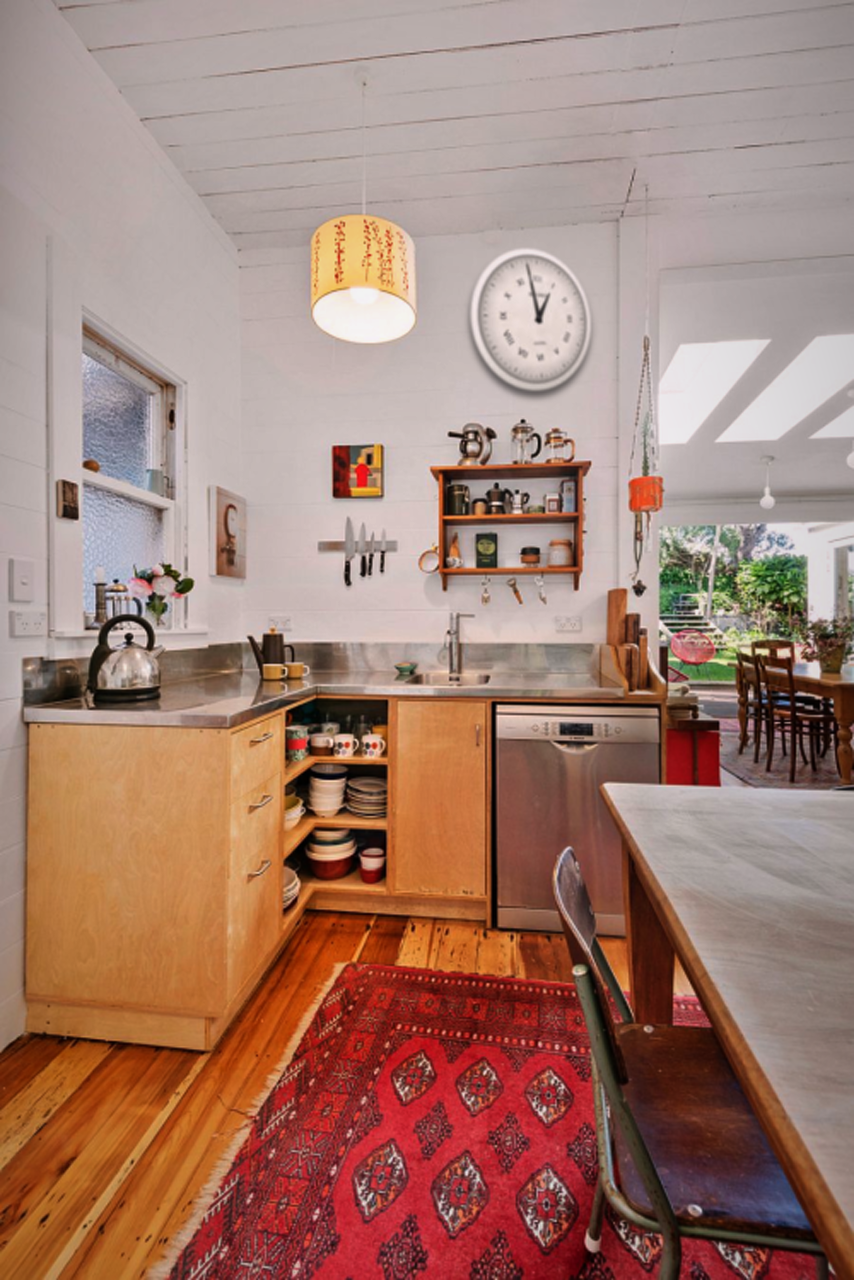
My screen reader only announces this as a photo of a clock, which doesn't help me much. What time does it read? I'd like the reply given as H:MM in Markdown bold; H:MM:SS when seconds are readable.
**12:58**
